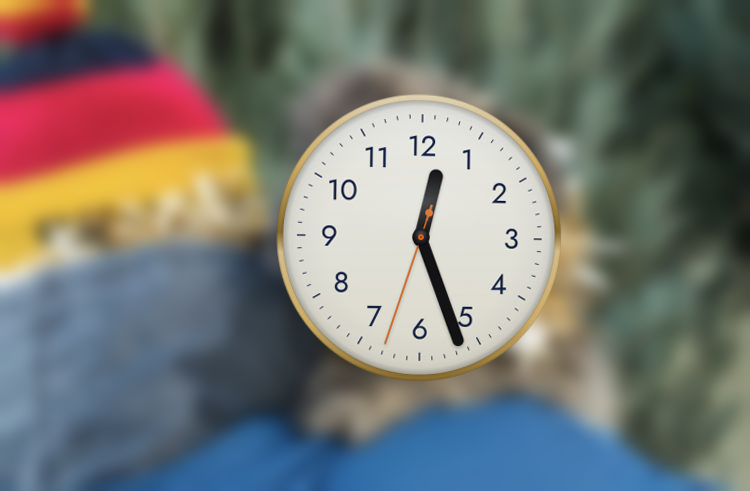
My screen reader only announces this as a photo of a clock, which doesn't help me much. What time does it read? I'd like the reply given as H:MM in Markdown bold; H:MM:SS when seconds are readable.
**12:26:33**
